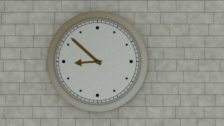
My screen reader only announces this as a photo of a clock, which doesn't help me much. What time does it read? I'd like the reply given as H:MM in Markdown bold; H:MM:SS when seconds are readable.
**8:52**
